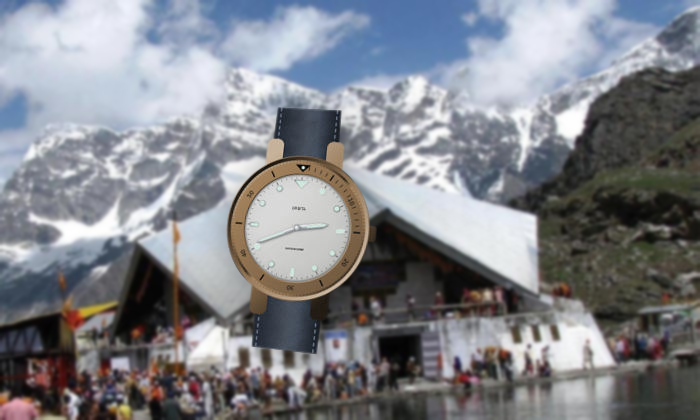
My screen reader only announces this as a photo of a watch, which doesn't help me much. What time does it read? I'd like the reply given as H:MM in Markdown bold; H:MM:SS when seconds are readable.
**2:41**
